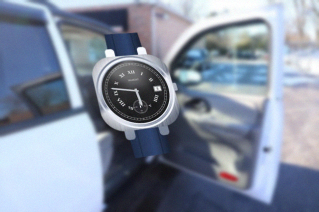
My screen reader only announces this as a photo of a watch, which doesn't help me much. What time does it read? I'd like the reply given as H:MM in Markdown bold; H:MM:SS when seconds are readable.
**5:47**
